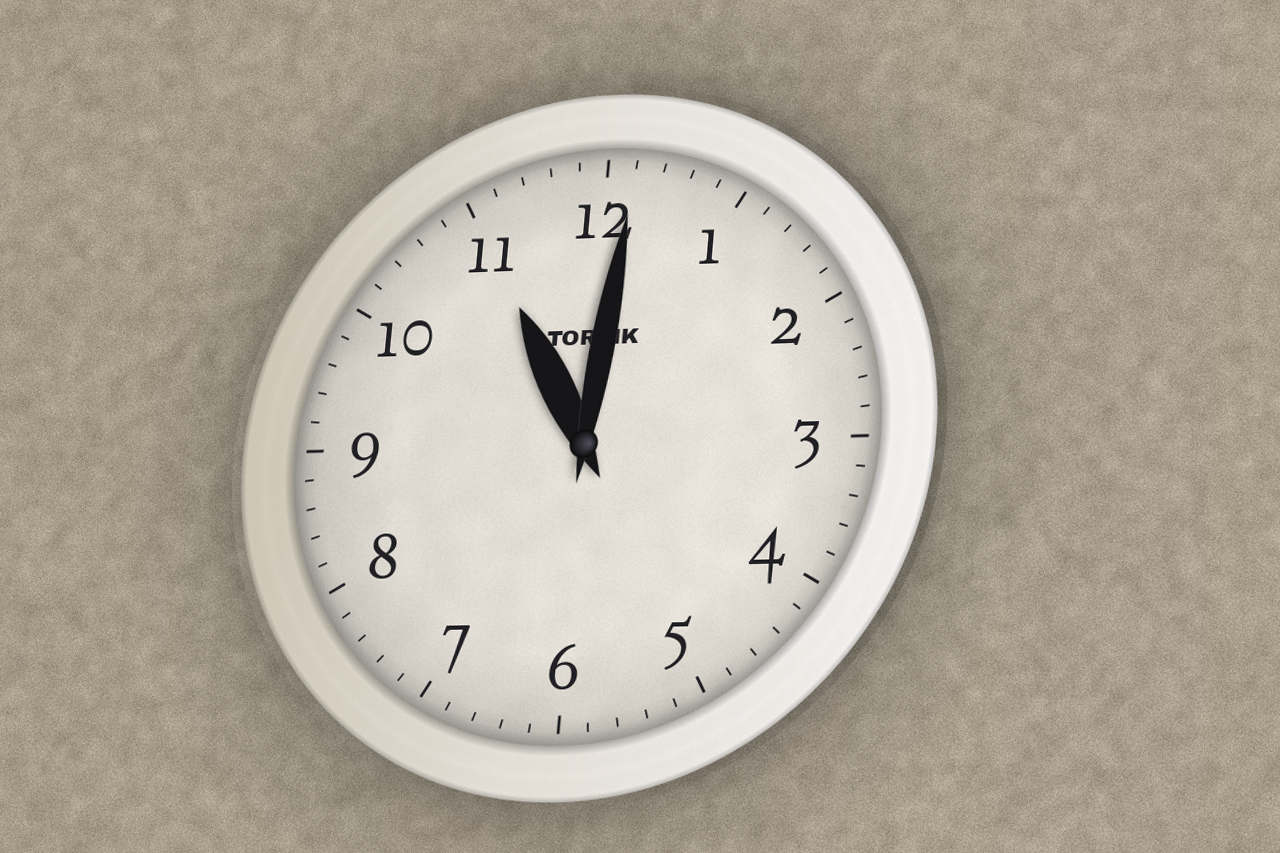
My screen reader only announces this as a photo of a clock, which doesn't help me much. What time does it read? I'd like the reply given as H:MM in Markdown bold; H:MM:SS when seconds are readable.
**11:01**
